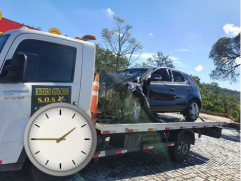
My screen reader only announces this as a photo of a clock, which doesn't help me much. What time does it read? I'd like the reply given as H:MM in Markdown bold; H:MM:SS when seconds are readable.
**1:45**
